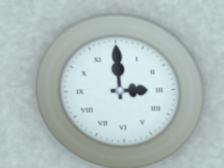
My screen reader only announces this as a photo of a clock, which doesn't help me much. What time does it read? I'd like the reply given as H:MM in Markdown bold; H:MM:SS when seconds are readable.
**3:00**
